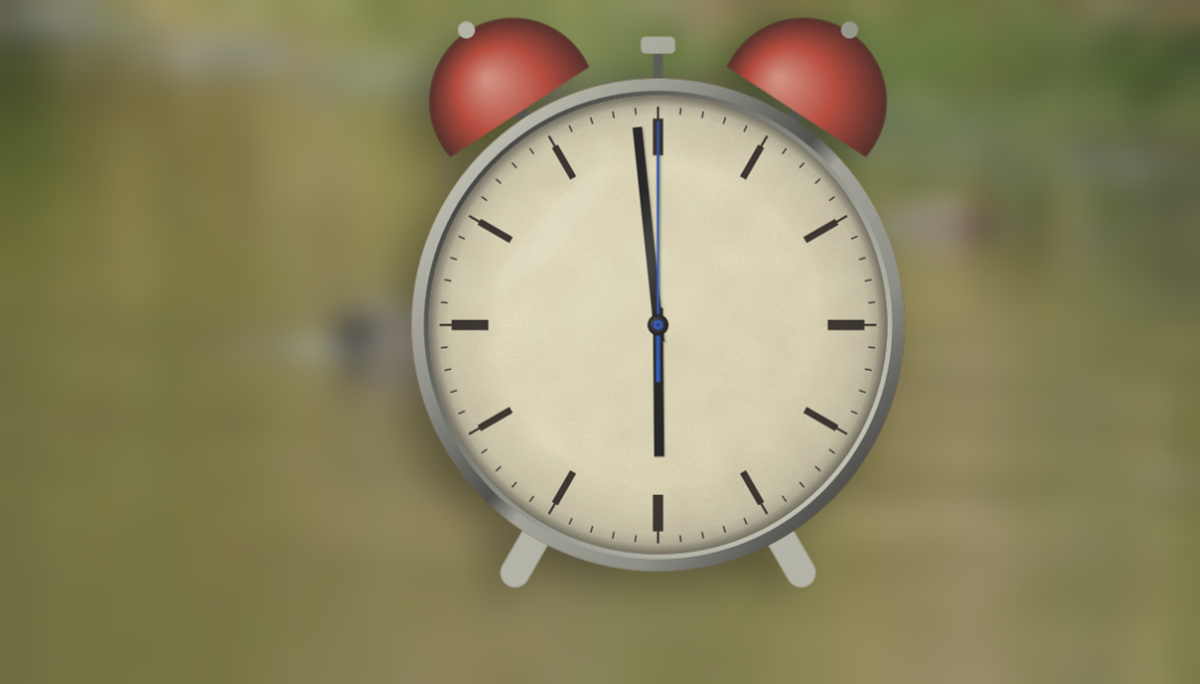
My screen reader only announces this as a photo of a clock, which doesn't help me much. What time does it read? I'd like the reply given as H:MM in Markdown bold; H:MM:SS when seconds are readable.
**5:59:00**
